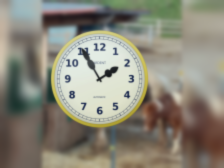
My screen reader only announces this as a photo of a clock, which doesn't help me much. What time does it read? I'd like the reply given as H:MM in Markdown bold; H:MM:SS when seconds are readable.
**1:55**
